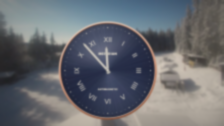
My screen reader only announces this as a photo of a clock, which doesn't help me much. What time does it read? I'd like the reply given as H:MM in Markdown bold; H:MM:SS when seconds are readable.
**11:53**
